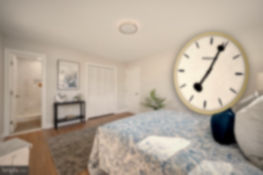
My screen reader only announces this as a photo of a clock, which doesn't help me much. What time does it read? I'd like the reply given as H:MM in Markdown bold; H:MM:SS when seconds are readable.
**7:04**
